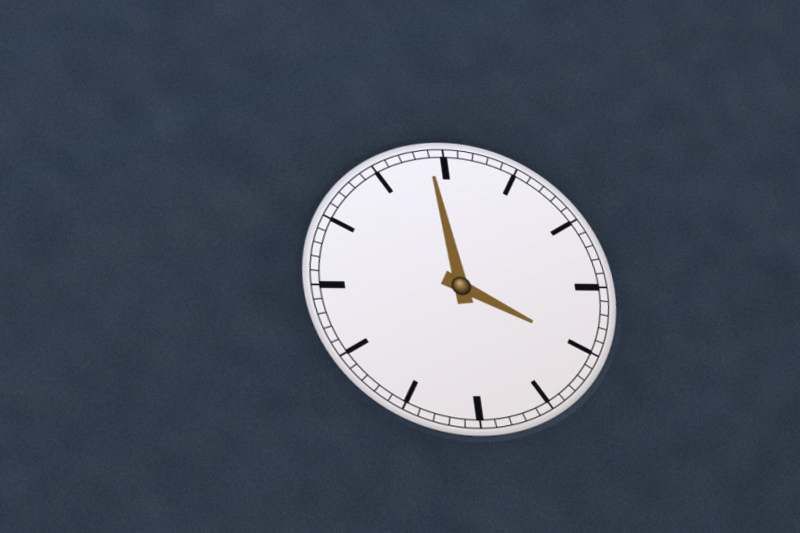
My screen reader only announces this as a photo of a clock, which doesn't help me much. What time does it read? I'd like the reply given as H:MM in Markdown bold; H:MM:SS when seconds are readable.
**3:59**
